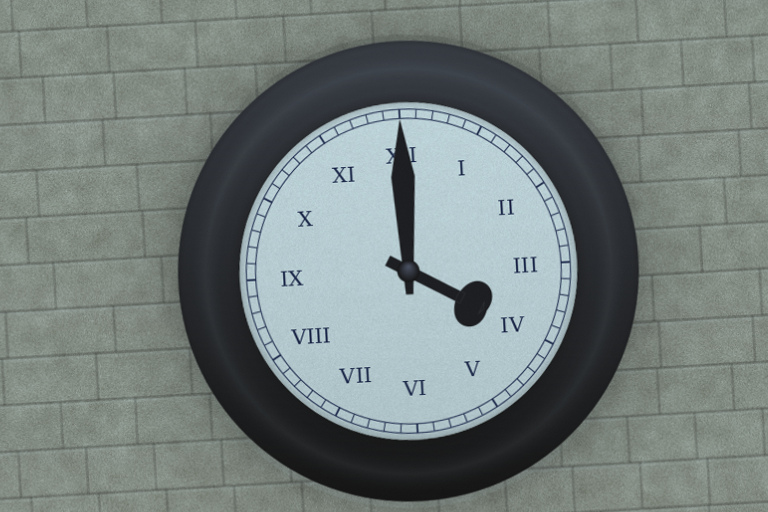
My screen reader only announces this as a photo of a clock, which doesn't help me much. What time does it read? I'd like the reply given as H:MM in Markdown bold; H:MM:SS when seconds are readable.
**4:00**
